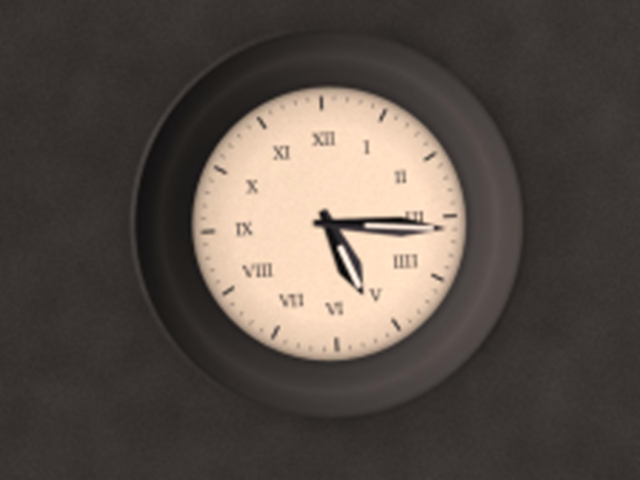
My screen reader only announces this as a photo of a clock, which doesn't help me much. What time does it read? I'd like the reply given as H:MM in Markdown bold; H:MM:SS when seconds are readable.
**5:16**
